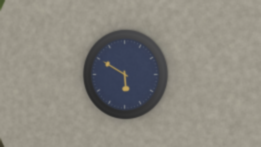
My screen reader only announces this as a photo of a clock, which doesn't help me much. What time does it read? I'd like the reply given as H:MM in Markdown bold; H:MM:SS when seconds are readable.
**5:50**
